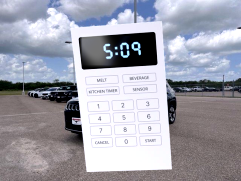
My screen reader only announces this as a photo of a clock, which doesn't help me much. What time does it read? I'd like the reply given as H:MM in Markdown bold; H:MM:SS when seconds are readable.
**5:09**
